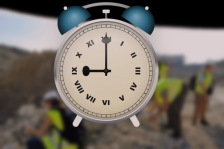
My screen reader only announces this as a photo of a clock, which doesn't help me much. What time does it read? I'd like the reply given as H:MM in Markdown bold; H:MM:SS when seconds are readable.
**9:00**
